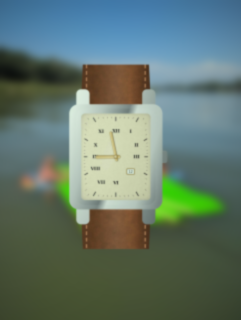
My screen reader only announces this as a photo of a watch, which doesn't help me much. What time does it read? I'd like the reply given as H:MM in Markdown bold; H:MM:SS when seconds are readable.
**8:58**
